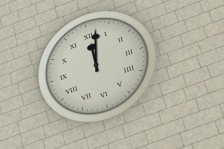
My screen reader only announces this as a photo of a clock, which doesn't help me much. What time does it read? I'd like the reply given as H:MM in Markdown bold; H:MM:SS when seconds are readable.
**12:02**
